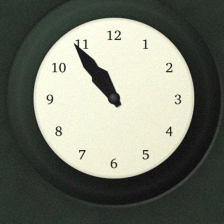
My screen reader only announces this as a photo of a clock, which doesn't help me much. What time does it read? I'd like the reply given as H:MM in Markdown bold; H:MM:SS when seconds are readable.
**10:54**
